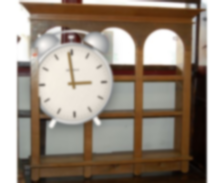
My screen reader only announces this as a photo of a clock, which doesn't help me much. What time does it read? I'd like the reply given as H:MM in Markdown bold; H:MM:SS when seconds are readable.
**2:59**
